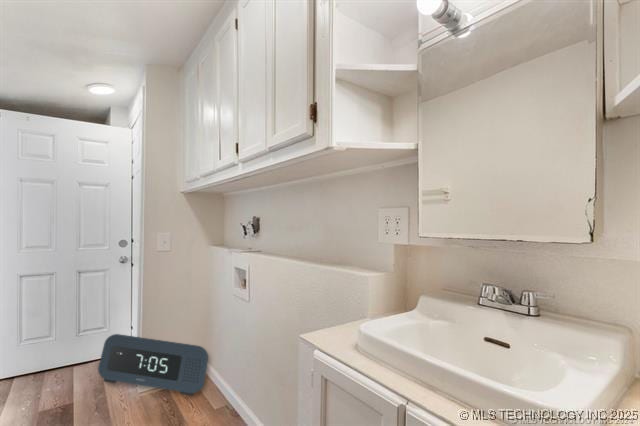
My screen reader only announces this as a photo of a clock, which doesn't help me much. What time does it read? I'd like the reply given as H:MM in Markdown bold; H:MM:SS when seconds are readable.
**7:05**
